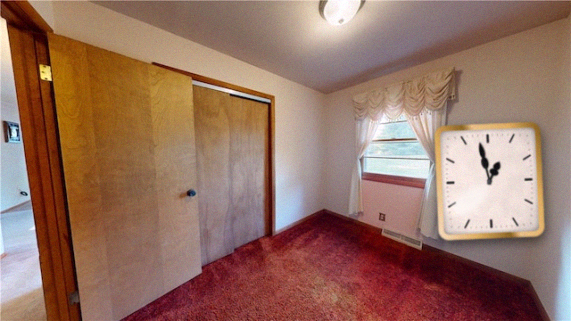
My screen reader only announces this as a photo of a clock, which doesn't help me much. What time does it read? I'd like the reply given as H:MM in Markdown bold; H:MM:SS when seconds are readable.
**12:58**
